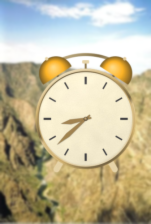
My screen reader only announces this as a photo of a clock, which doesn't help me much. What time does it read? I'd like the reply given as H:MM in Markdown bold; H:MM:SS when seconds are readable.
**8:38**
